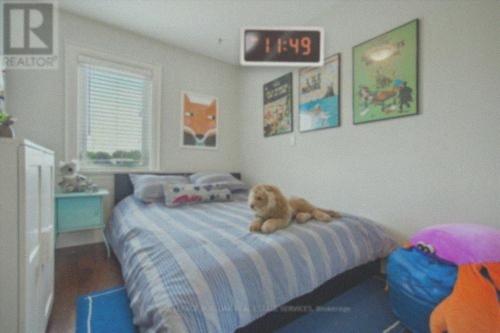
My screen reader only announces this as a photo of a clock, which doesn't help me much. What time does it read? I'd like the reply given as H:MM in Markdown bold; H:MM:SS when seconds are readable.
**11:49**
